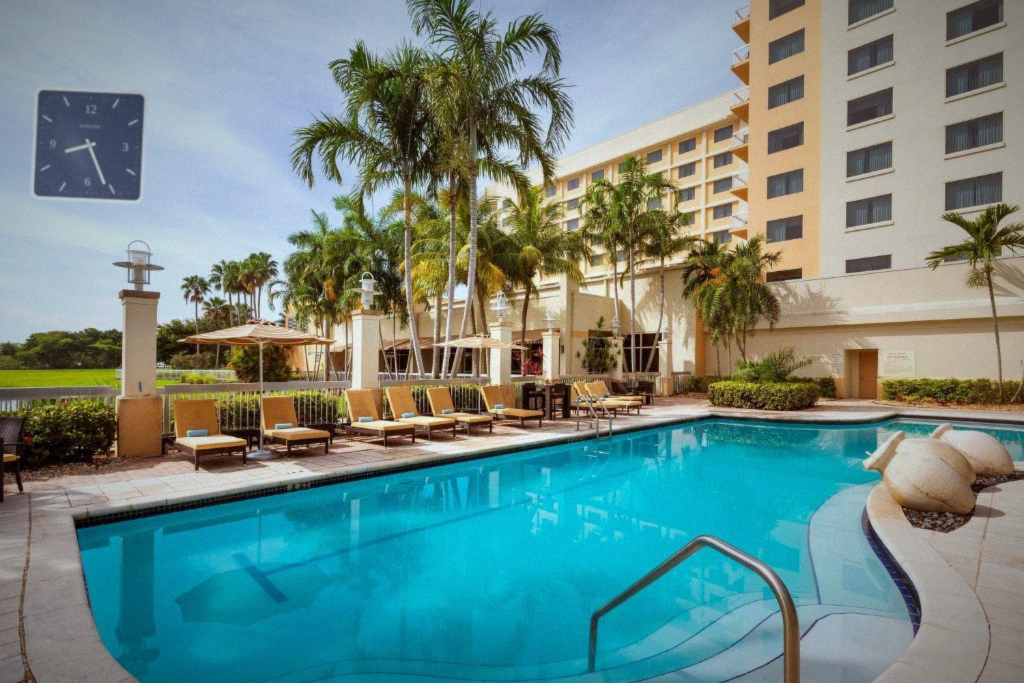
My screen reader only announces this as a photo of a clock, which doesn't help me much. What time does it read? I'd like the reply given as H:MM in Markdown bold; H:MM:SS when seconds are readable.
**8:26**
